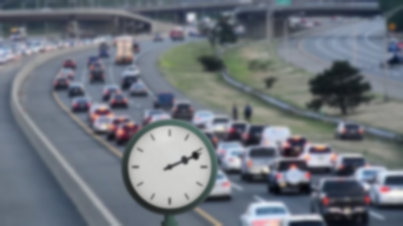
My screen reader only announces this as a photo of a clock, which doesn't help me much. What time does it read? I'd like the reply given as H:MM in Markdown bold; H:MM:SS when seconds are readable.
**2:11**
